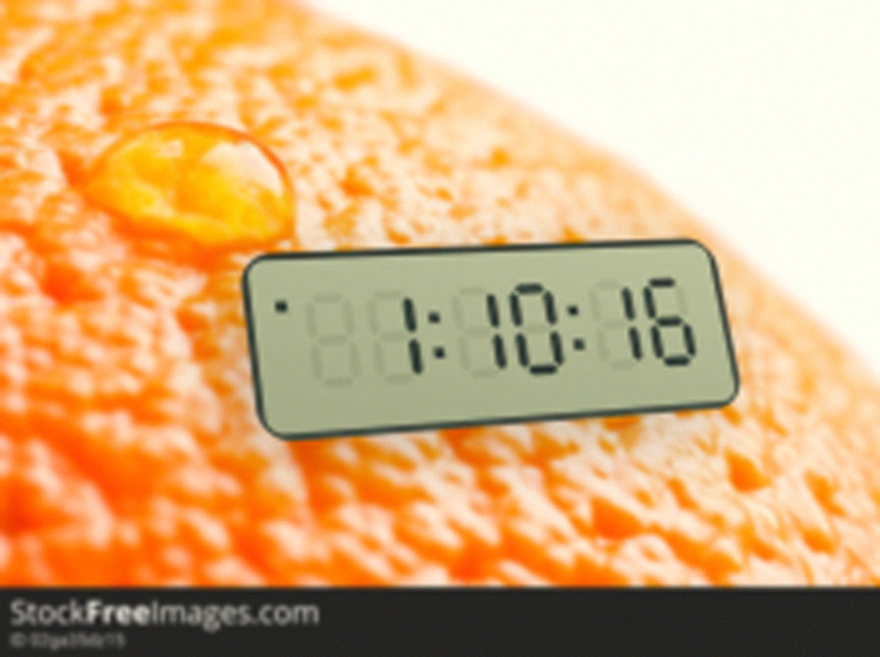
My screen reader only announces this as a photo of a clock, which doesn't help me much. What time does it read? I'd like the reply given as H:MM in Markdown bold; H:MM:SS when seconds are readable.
**1:10:16**
